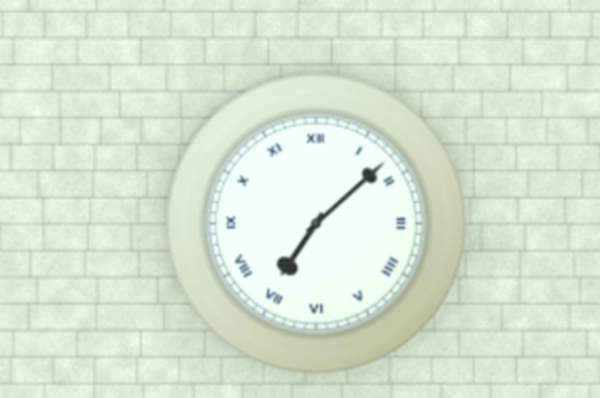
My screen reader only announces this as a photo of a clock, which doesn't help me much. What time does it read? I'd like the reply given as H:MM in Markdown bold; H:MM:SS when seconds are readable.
**7:08**
